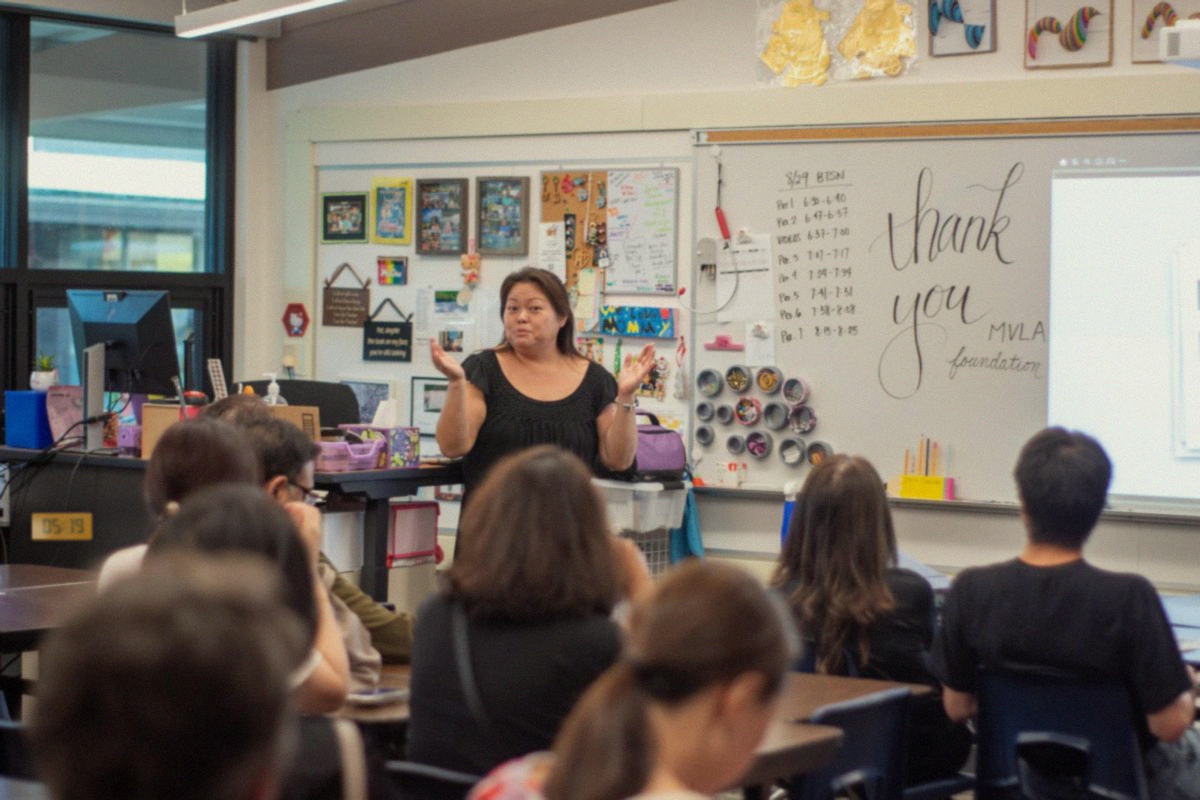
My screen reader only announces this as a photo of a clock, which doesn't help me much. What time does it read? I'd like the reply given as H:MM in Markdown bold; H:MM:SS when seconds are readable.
**5:19**
